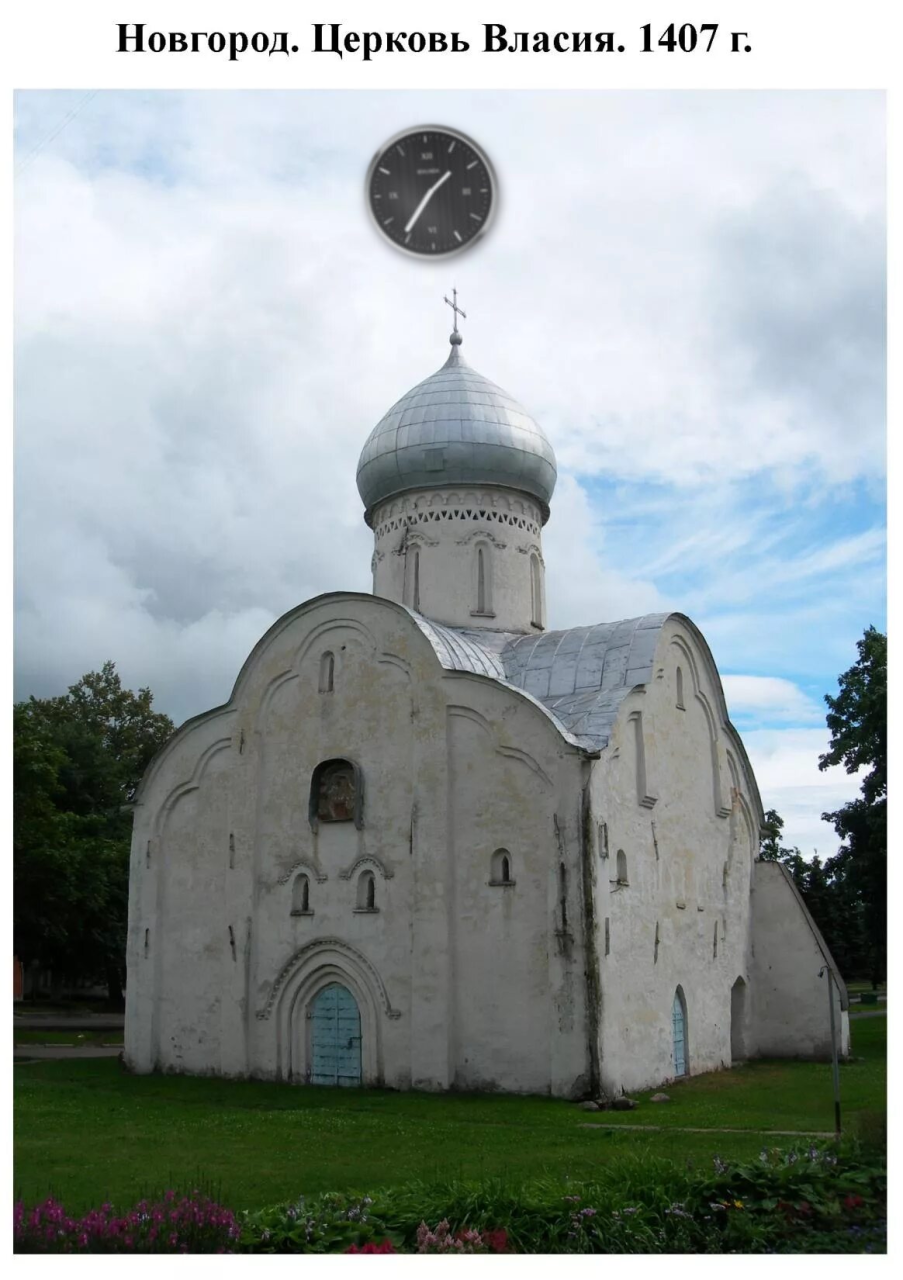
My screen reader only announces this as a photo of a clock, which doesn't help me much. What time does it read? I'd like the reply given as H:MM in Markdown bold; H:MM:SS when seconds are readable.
**1:36**
